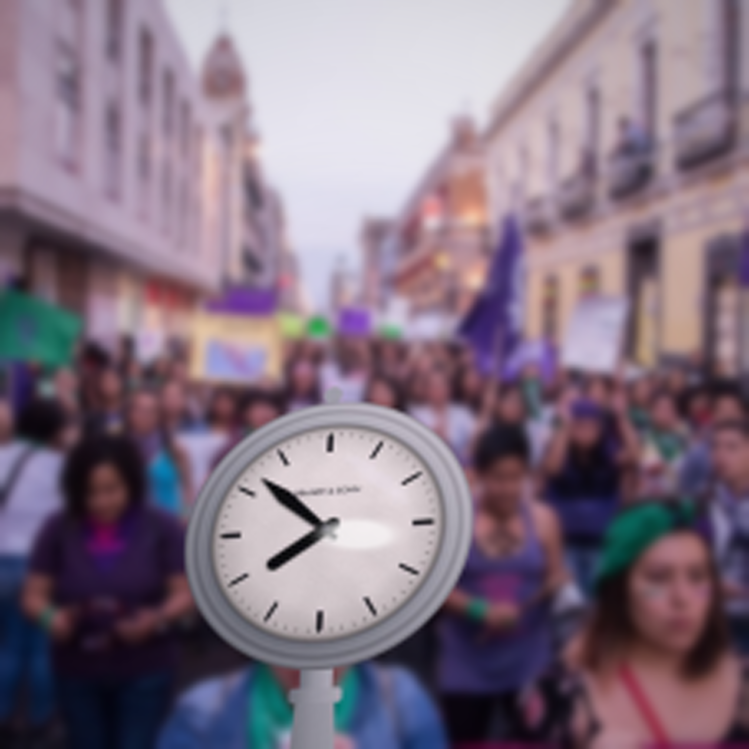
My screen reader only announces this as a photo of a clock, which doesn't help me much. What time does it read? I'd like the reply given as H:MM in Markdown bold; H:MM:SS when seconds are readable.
**7:52**
